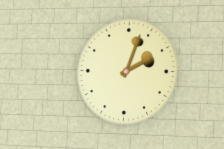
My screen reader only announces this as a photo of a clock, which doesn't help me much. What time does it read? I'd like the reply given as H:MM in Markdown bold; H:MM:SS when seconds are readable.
**2:03**
